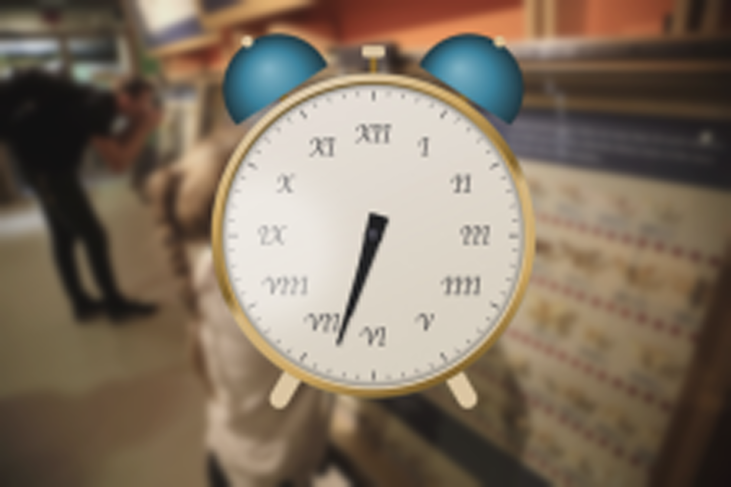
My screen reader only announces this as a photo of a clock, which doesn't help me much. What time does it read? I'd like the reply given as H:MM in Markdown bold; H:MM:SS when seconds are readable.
**6:33**
